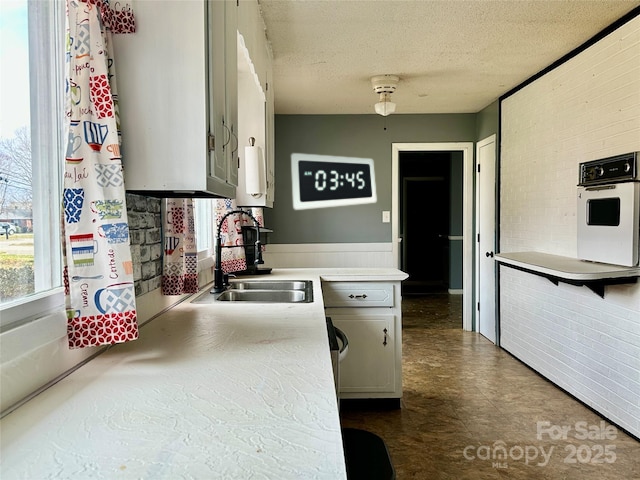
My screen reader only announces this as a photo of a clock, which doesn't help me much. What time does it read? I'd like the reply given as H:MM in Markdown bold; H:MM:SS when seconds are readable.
**3:45**
